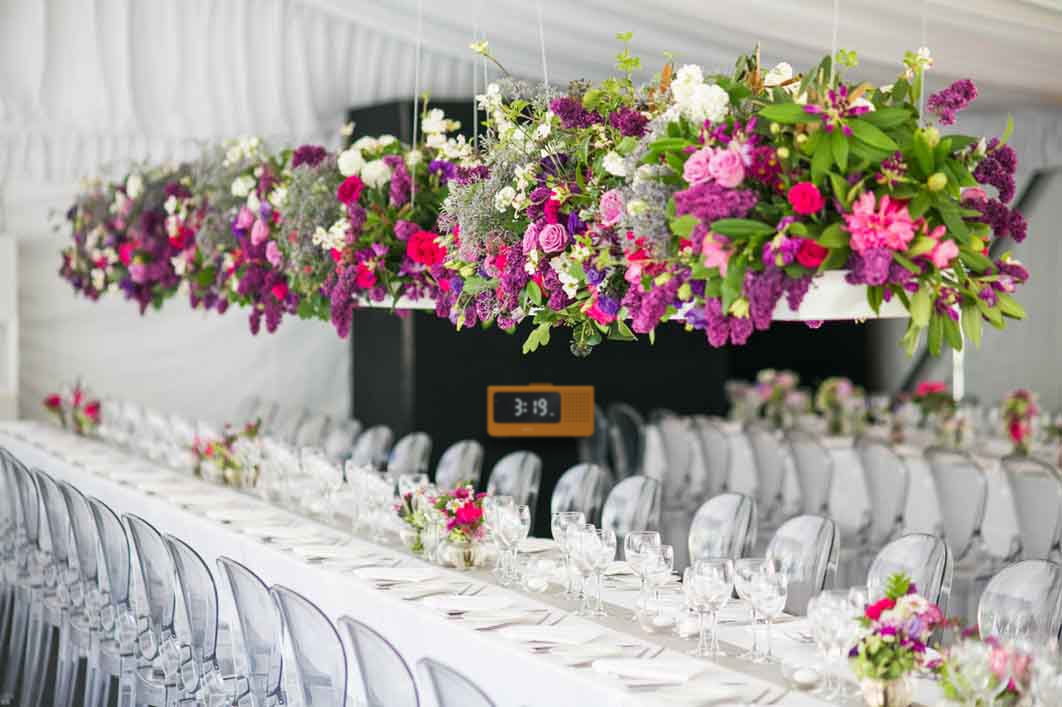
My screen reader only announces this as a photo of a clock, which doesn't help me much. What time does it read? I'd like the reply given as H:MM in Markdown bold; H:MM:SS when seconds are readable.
**3:19**
